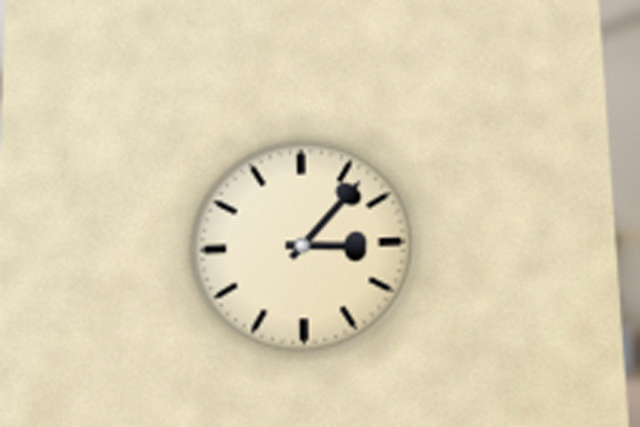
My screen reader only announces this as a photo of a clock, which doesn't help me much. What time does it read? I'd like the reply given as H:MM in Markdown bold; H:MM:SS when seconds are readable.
**3:07**
